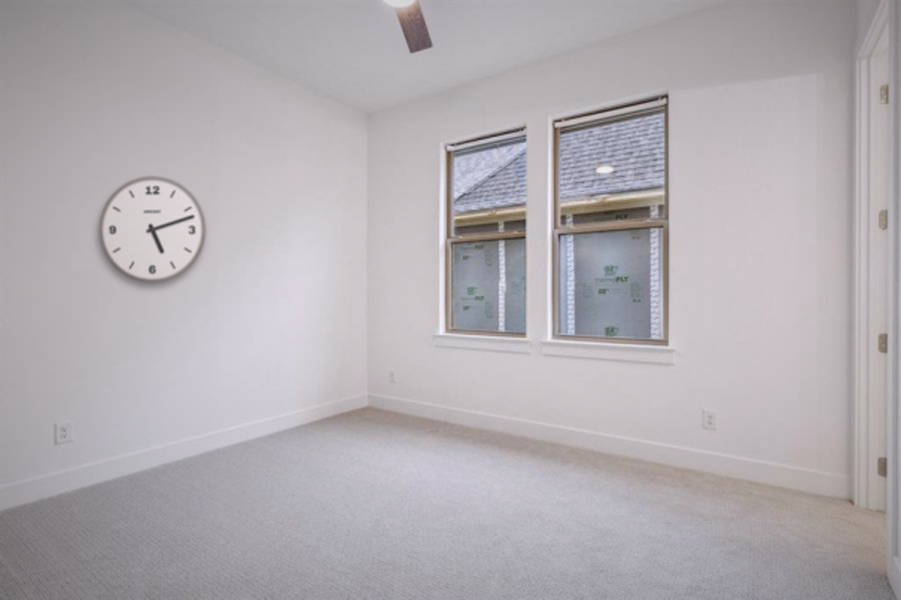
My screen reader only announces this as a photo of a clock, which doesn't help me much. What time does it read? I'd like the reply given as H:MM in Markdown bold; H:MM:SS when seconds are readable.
**5:12**
